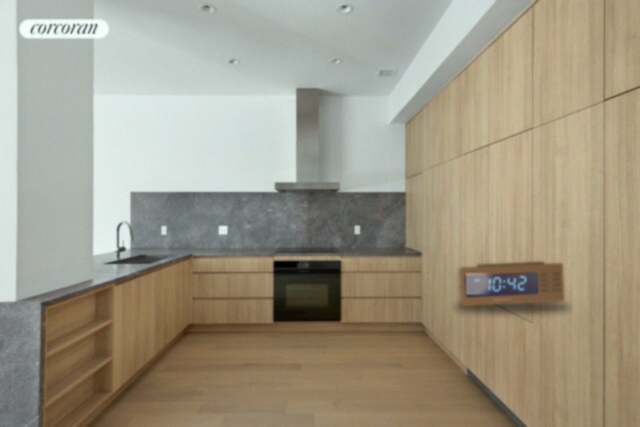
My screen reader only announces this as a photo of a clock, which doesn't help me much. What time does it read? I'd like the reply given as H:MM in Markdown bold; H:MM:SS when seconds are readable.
**10:42**
